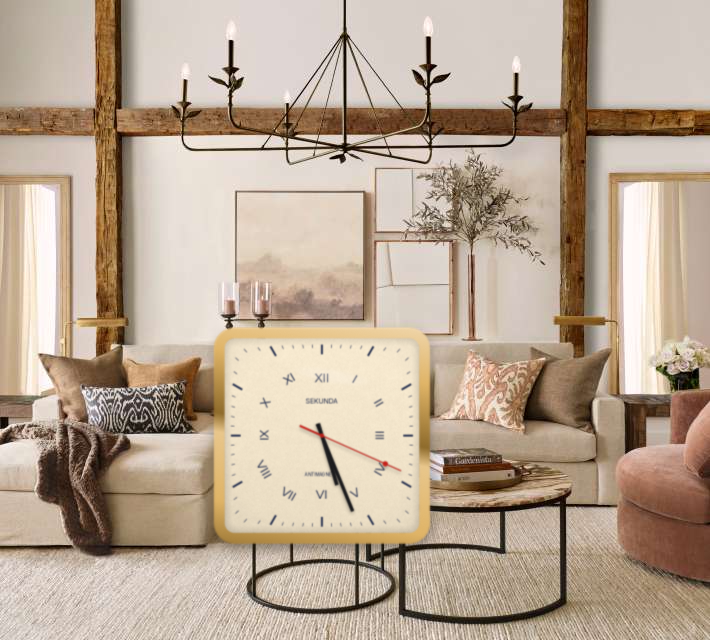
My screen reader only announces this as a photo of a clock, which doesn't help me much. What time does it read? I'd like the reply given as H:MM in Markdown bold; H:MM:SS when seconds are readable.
**5:26:19**
